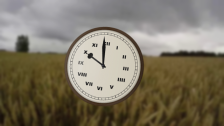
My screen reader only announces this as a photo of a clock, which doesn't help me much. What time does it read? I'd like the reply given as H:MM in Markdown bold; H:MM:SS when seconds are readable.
**9:59**
